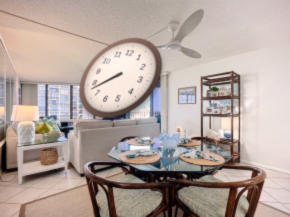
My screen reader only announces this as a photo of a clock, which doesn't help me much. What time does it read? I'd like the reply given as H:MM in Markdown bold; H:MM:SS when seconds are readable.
**7:38**
